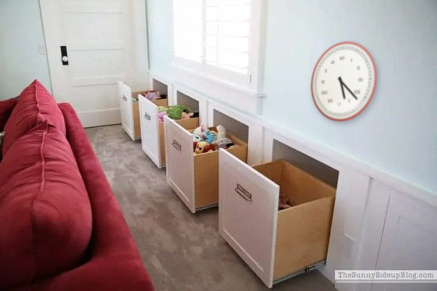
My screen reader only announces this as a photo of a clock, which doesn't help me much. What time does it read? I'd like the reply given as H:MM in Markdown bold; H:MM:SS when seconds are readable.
**5:22**
